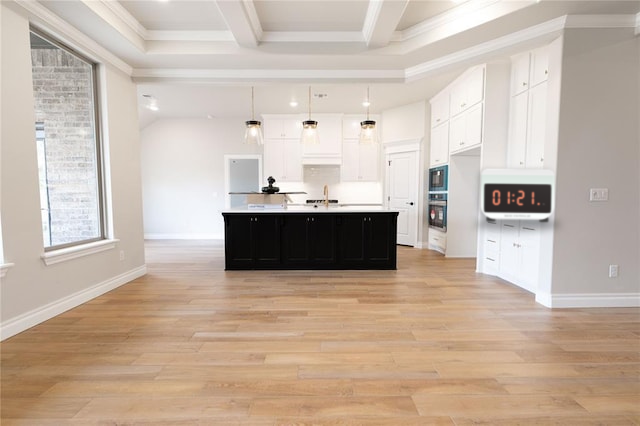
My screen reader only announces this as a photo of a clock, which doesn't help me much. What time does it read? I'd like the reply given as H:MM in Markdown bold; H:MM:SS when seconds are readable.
**1:21**
